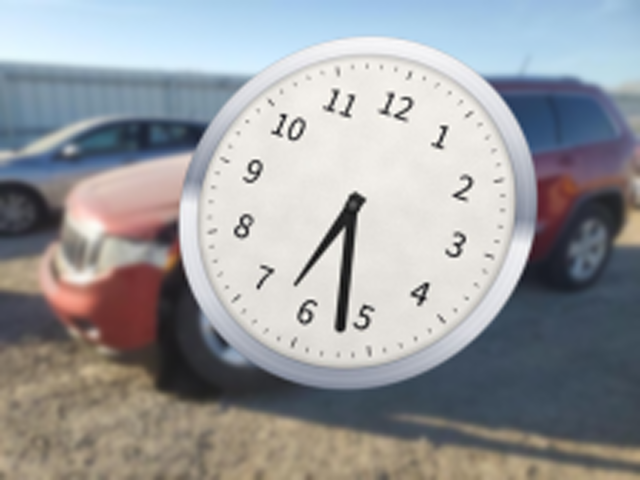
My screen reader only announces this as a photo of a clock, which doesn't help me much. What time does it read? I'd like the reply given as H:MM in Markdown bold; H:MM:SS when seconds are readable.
**6:27**
